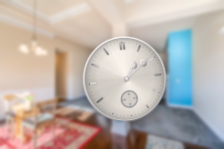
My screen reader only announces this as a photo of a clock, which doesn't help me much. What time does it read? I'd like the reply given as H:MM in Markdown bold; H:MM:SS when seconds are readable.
**1:09**
